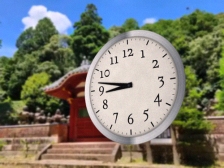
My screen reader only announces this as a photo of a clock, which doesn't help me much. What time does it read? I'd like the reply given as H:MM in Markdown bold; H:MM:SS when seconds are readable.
**8:47**
